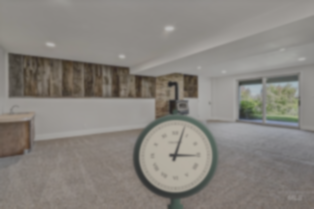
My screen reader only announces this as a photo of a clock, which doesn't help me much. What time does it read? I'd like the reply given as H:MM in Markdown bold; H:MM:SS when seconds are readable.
**3:03**
